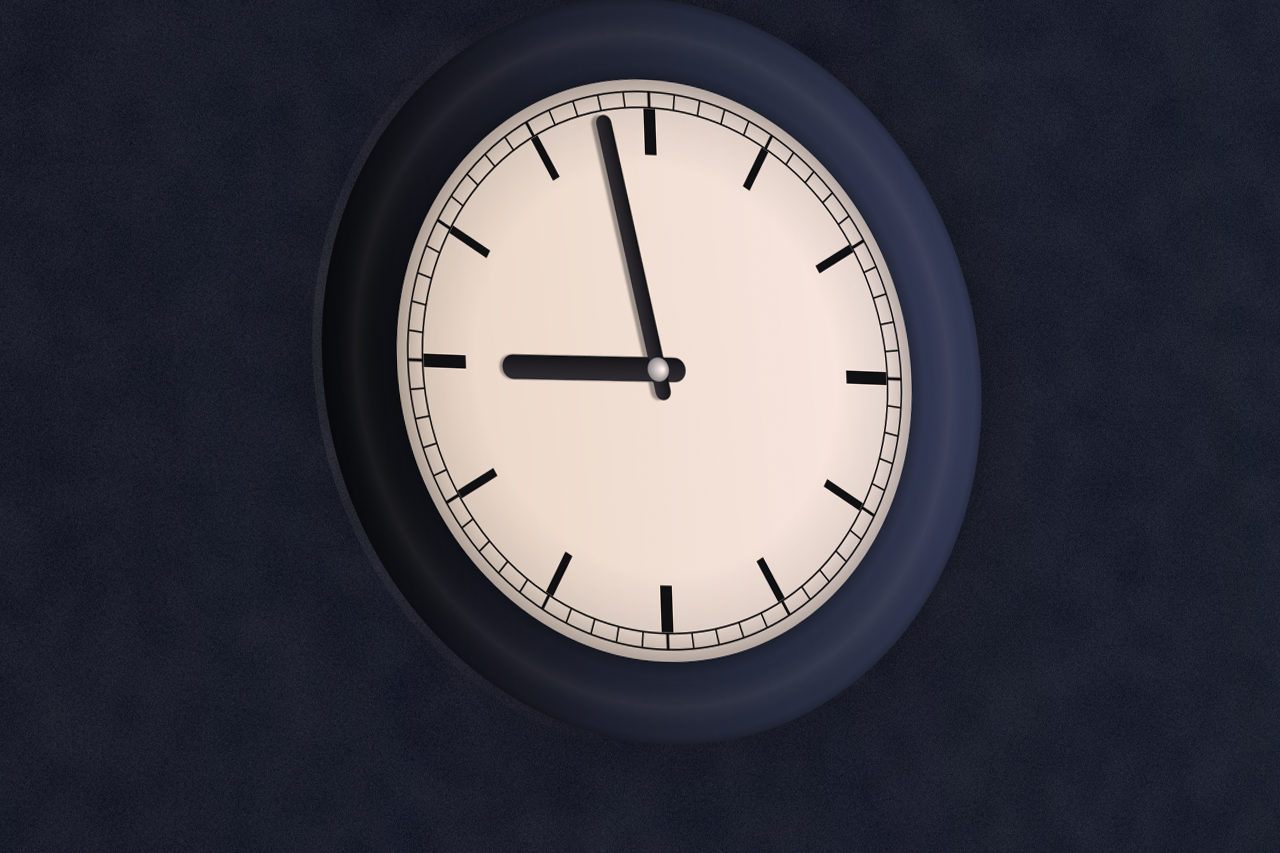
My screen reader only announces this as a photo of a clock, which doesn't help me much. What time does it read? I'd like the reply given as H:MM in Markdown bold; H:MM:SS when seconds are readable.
**8:58**
